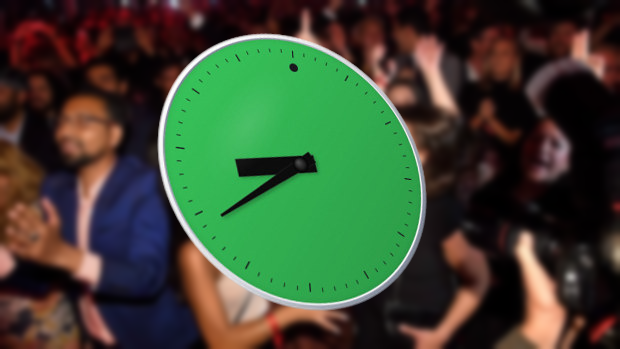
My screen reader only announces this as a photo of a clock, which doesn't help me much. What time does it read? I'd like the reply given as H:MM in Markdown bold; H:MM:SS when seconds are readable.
**8:39**
